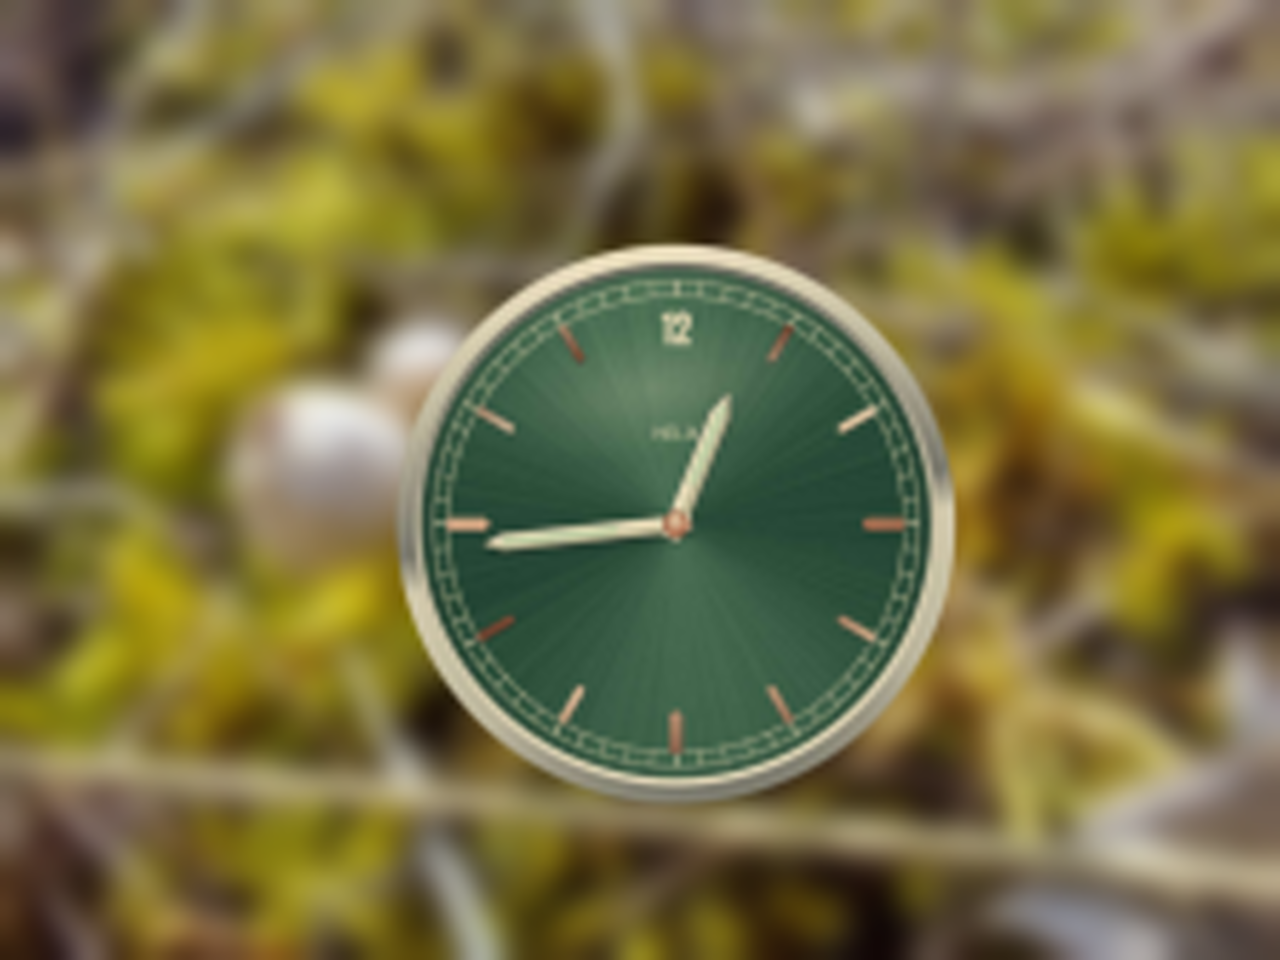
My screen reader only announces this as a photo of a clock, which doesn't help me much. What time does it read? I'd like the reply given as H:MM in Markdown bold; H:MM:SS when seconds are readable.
**12:44**
